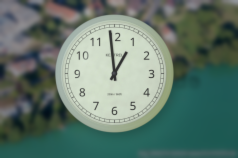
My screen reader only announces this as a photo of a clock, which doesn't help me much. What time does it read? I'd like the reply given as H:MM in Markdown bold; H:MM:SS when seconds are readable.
**12:59**
